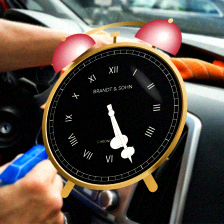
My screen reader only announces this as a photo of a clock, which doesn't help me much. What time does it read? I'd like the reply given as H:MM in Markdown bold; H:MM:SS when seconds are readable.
**5:26**
